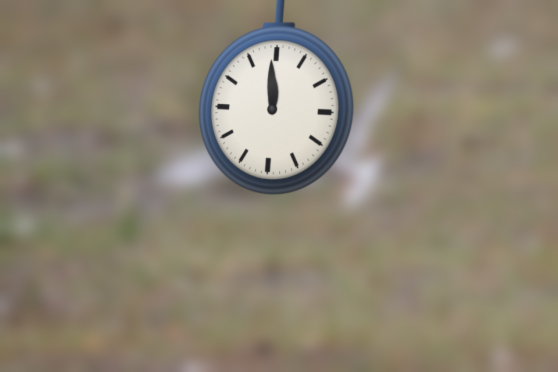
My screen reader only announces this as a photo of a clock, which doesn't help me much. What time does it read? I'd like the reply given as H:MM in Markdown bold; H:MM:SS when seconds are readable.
**11:59**
